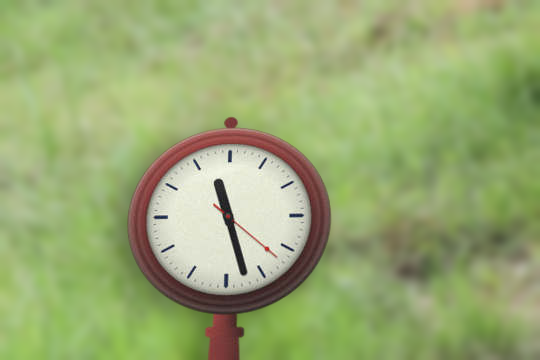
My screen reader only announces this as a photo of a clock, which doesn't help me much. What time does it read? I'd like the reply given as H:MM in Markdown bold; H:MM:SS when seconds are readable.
**11:27:22**
